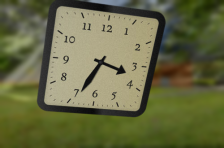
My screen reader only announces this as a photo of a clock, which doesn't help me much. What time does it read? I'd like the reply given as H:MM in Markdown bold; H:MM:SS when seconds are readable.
**3:34**
